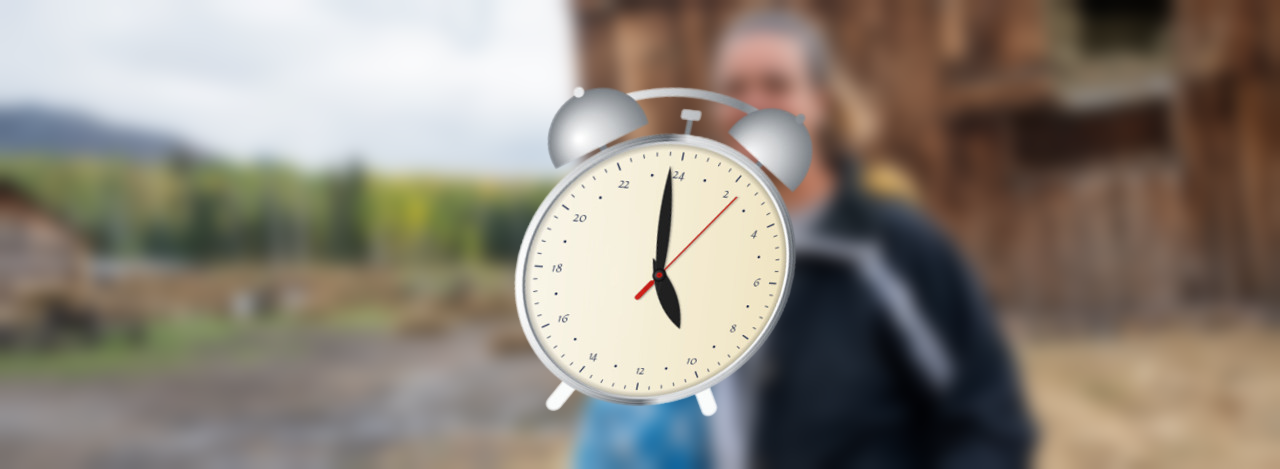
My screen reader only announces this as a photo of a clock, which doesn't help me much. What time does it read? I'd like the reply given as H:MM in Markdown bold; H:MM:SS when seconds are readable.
**9:59:06**
